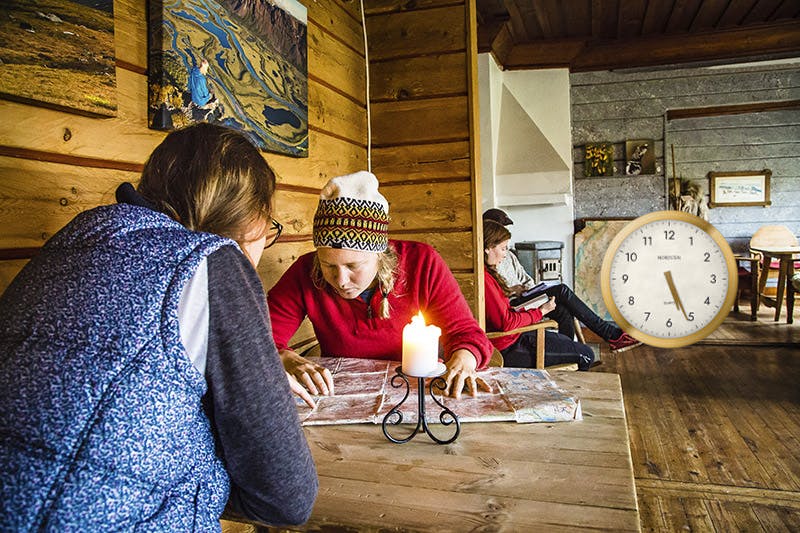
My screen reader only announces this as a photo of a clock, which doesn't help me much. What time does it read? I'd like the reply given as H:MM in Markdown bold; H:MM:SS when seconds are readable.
**5:26**
